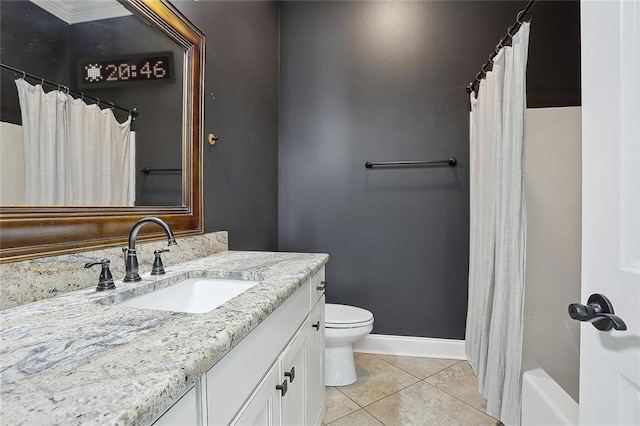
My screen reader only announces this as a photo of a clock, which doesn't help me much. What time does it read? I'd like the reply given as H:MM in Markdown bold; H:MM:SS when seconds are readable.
**20:46**
